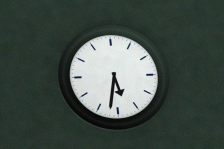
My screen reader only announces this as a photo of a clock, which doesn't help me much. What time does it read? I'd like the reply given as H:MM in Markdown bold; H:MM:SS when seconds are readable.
**5:32**
